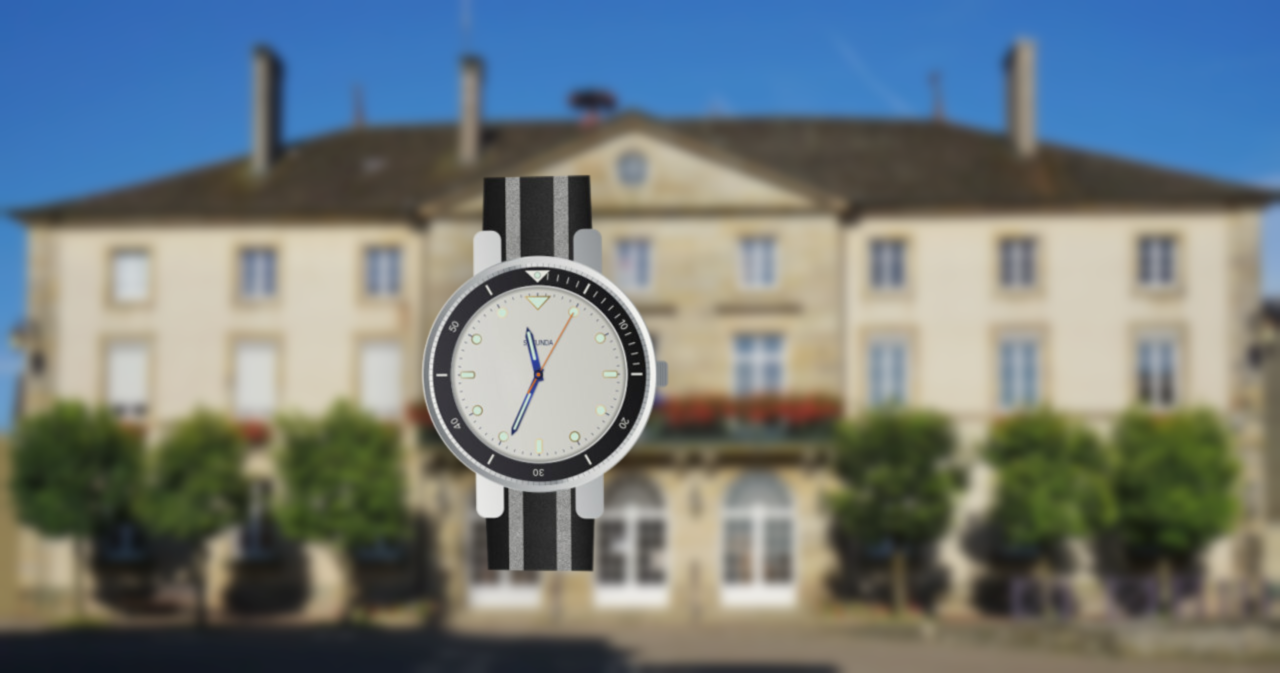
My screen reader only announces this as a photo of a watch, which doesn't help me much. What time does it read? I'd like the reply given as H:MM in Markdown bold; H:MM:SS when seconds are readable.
**11:34:05**
